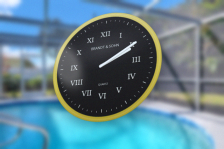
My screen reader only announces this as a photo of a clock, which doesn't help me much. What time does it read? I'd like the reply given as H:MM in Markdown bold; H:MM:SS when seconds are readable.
**2:10**
